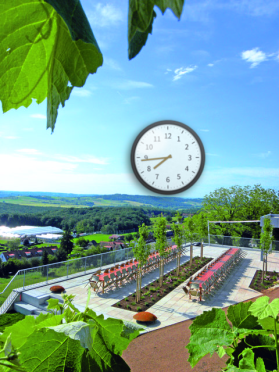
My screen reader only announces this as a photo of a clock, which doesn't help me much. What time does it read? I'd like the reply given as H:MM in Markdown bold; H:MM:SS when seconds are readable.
**7:44**
